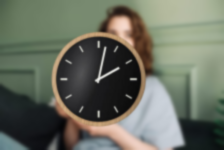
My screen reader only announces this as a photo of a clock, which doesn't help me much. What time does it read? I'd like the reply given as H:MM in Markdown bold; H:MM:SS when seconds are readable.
**2:02**
